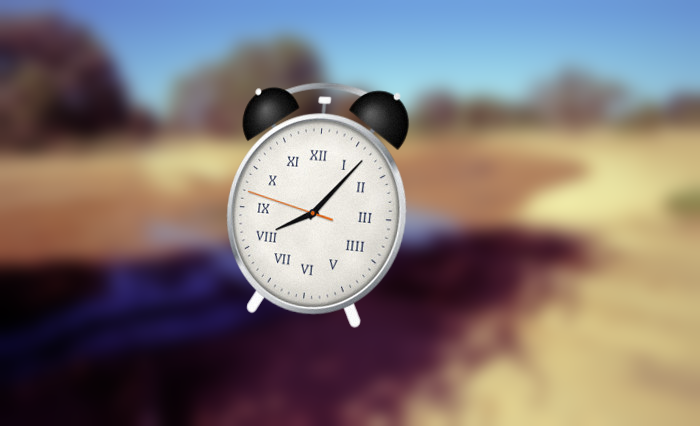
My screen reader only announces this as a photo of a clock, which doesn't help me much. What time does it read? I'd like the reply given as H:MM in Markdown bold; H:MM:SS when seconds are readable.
**8:06:47**
